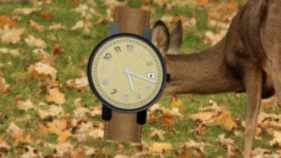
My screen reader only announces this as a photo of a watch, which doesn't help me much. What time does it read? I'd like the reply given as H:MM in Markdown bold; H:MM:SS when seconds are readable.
**5:17**
